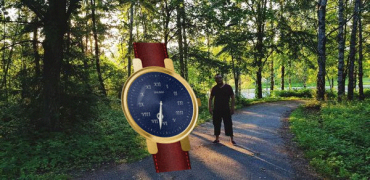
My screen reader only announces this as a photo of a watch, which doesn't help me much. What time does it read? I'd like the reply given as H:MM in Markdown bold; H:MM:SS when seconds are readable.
**6:32**
